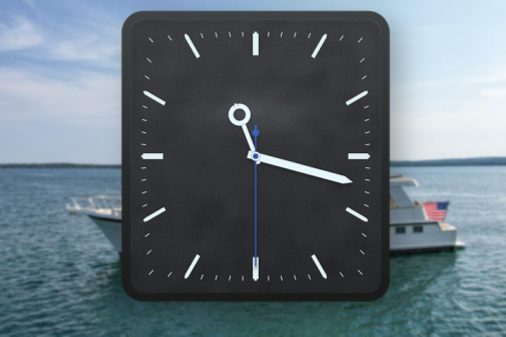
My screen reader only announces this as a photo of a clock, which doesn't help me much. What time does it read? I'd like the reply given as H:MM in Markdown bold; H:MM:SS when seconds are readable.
**11:17:30**
